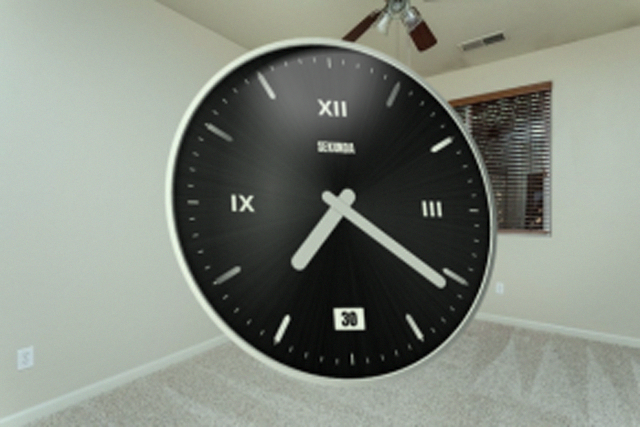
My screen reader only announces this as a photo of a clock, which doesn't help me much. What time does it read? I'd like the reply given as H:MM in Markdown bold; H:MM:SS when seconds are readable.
**7:21**
